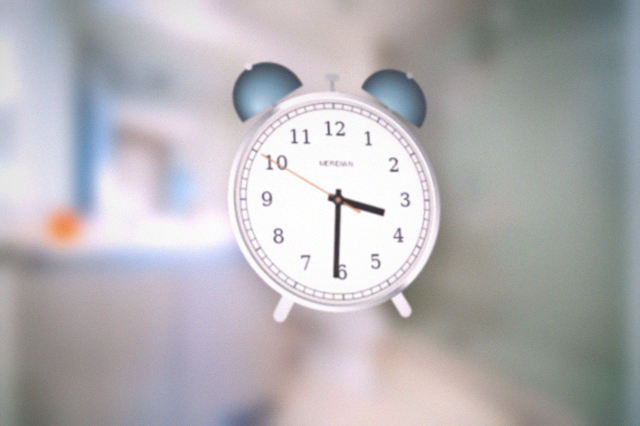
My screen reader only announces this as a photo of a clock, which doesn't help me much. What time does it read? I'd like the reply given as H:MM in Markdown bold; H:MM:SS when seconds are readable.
**3:30:50**
